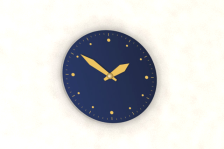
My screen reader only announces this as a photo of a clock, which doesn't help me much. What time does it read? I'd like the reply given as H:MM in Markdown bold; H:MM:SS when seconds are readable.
**1:51**
